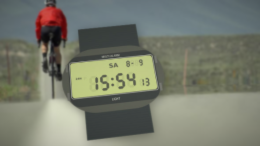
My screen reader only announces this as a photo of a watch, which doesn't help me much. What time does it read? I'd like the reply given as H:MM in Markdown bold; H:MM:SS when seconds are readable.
**15:54**
